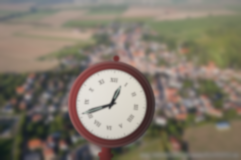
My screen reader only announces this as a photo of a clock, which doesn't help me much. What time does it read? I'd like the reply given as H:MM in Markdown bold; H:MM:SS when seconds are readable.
**12:41**
